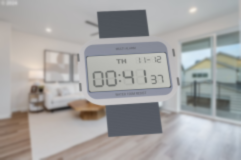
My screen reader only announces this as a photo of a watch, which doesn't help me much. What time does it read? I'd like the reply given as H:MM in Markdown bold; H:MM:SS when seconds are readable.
**0:41:37**
